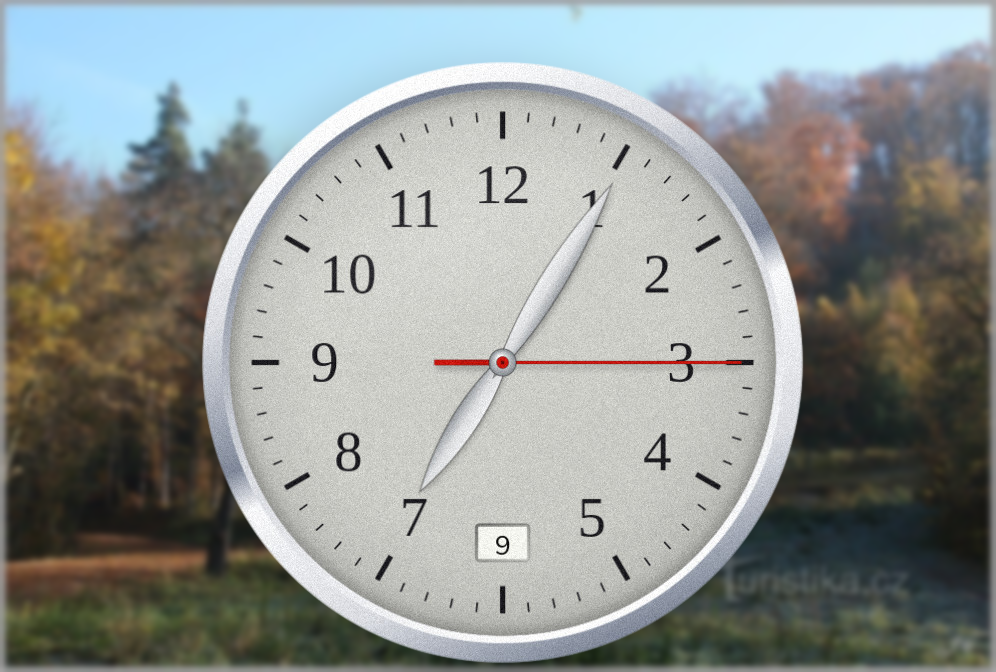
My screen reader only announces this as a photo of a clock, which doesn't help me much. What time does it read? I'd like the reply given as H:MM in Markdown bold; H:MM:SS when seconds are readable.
**7:05:15**
